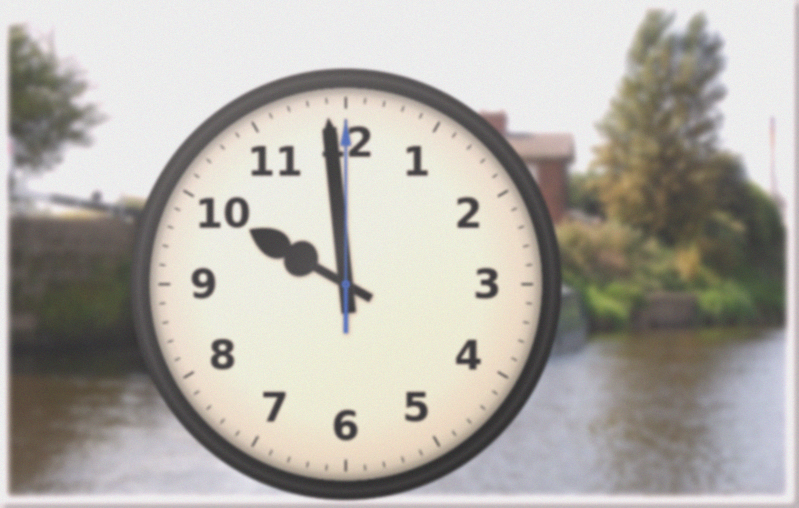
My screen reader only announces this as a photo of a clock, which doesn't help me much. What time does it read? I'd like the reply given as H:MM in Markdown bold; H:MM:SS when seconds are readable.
**9:59:00**
